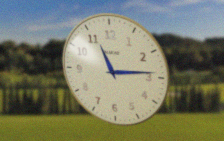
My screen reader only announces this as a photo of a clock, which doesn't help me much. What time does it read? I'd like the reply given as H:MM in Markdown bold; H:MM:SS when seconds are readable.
**11:14**
